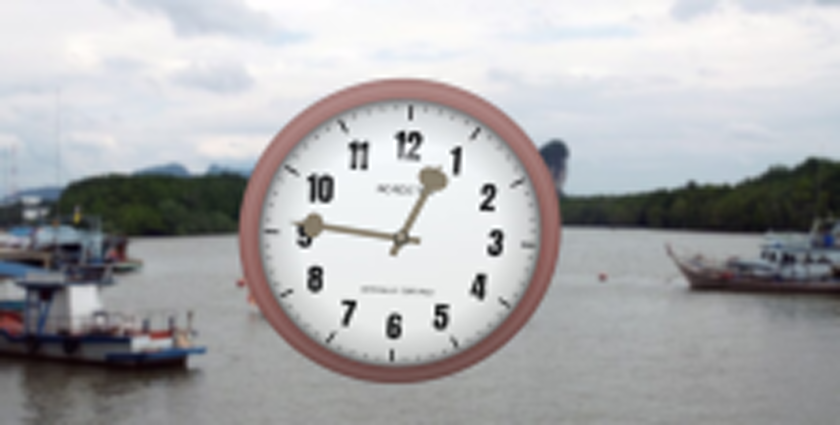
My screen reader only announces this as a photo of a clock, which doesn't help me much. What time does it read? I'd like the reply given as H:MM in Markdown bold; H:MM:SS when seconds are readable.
**12:46**
